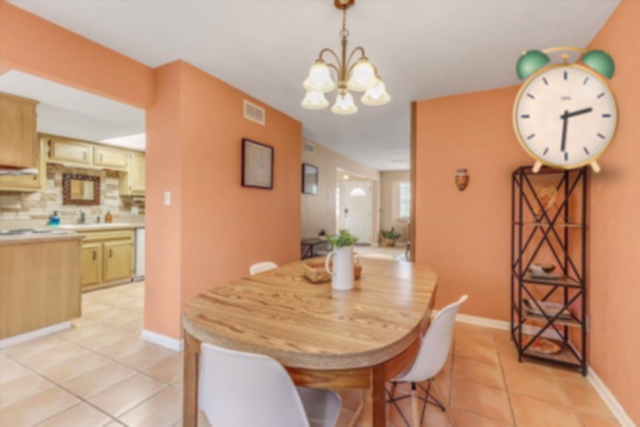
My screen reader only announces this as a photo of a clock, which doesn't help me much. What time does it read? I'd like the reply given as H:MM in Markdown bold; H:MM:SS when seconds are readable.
**2:31**
